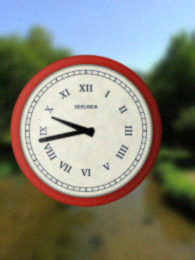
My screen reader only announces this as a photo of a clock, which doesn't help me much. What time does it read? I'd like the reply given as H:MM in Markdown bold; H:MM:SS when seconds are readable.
**9:43**
